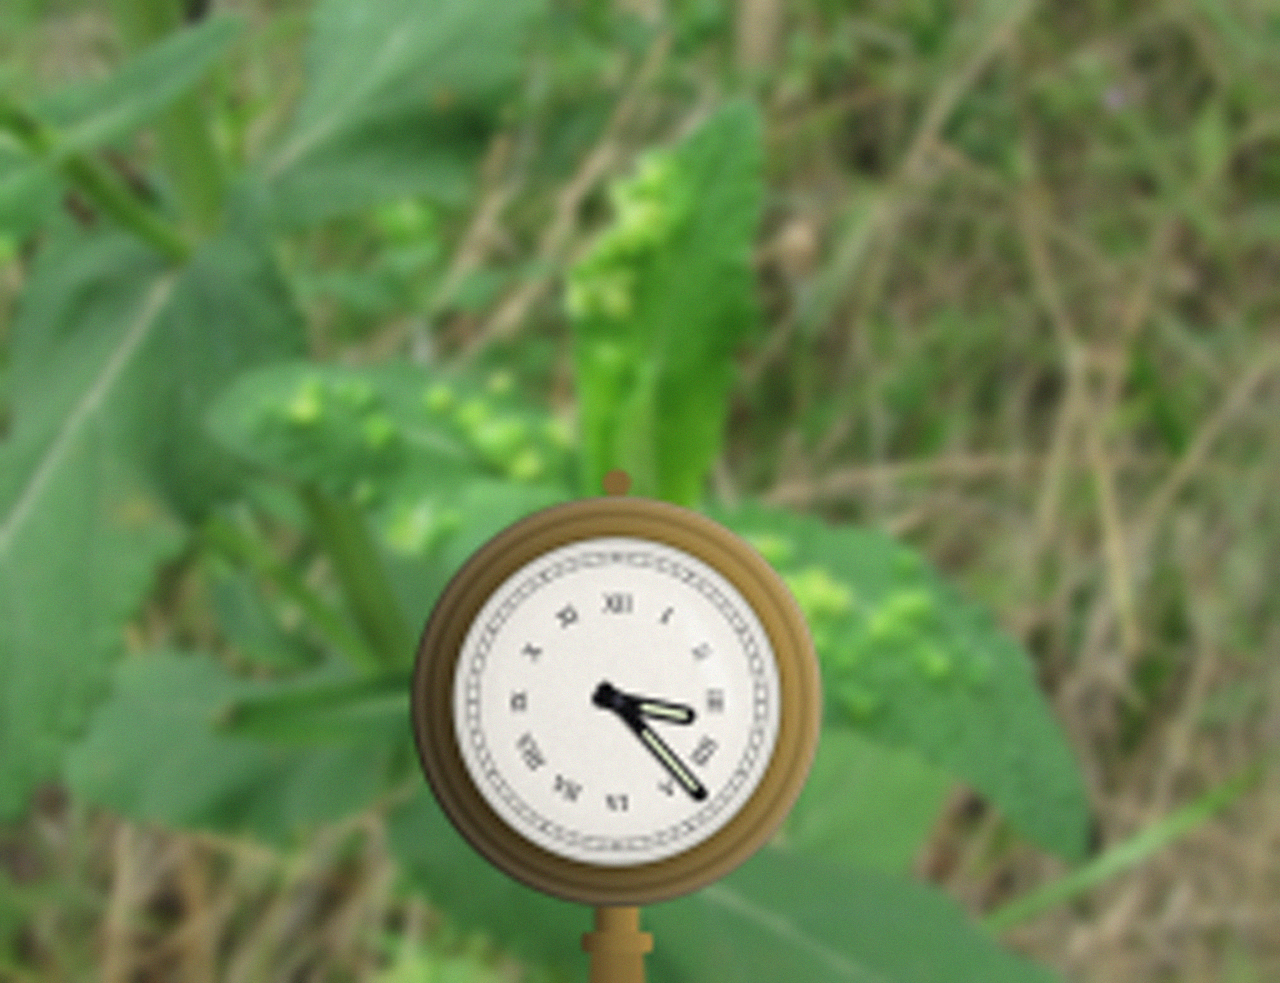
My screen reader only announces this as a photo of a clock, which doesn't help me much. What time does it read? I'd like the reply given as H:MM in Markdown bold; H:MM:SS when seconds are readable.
**3:23**
